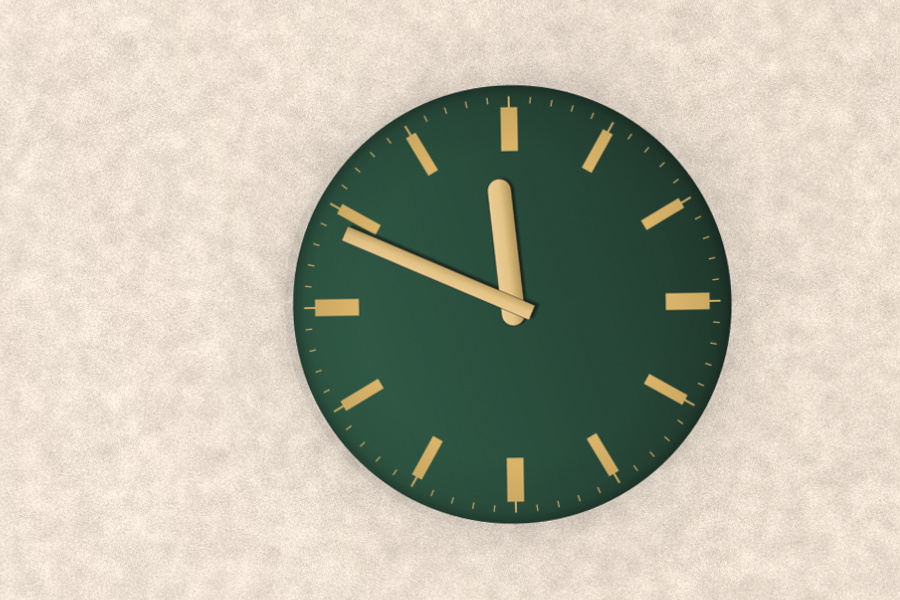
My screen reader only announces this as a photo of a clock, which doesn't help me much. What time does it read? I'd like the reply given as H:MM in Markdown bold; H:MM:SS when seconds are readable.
**11:49**
